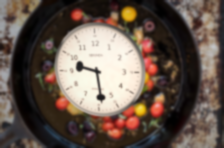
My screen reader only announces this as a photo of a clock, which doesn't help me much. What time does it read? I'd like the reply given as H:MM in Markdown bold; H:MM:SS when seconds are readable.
**9:29**
